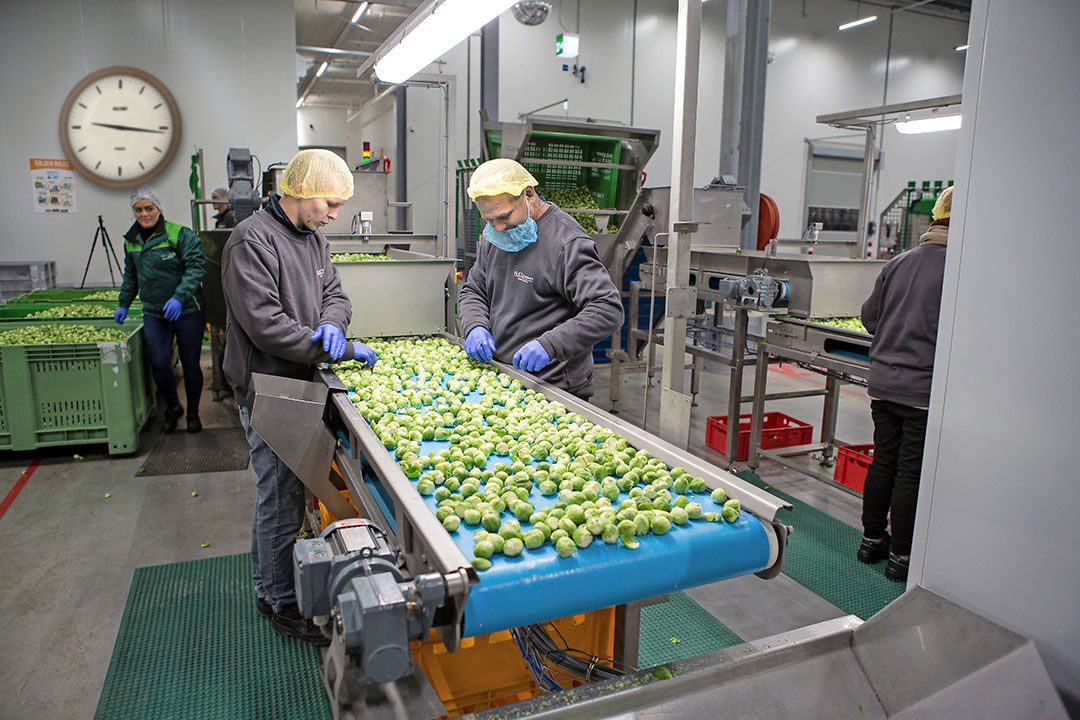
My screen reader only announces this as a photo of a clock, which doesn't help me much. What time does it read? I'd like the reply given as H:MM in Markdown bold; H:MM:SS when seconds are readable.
**9:16**
